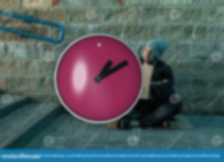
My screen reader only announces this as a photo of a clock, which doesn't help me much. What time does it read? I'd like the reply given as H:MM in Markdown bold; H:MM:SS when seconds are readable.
**1:10**
